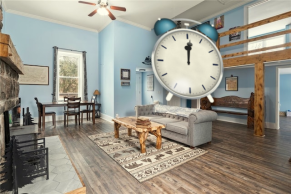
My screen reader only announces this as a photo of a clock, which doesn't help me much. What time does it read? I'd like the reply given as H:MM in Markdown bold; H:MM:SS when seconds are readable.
**12:01**
